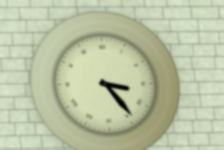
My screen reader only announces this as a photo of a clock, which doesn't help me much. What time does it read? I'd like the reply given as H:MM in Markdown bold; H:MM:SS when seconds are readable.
**3:24**
